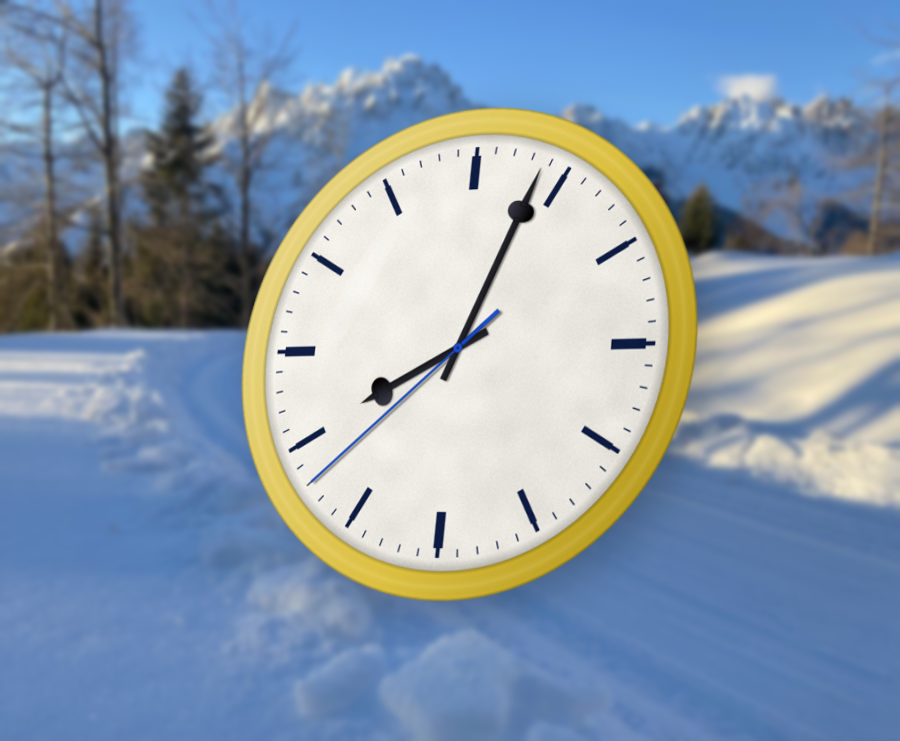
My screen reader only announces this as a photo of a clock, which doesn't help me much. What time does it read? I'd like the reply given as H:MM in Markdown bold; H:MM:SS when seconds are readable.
**8:03:38**
